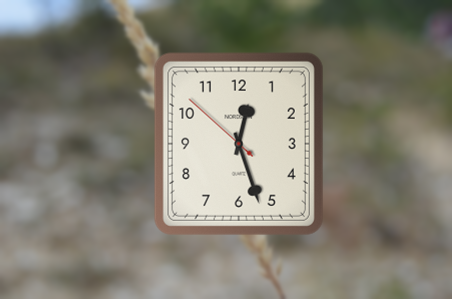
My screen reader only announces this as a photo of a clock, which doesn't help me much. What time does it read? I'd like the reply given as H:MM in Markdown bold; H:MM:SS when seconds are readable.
**12:26:52**
